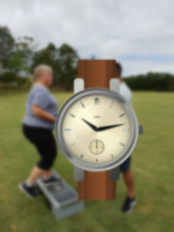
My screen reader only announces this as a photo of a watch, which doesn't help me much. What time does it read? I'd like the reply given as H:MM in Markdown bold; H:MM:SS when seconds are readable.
**10:13**
